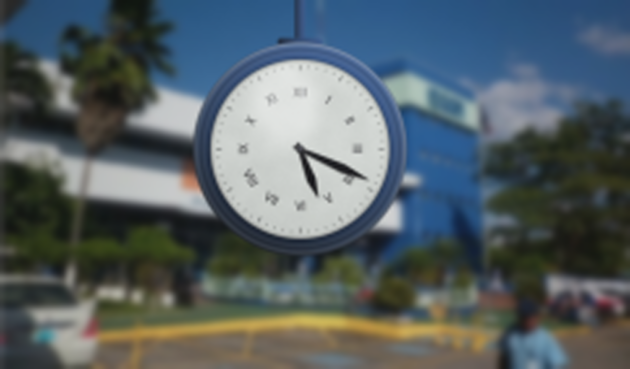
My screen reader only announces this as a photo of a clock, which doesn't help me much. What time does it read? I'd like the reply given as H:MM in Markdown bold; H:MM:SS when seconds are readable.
**5:19**
